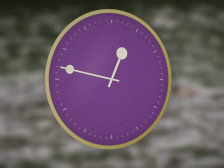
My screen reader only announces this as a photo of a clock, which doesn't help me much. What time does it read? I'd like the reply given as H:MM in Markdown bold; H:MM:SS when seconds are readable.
**12:47**
